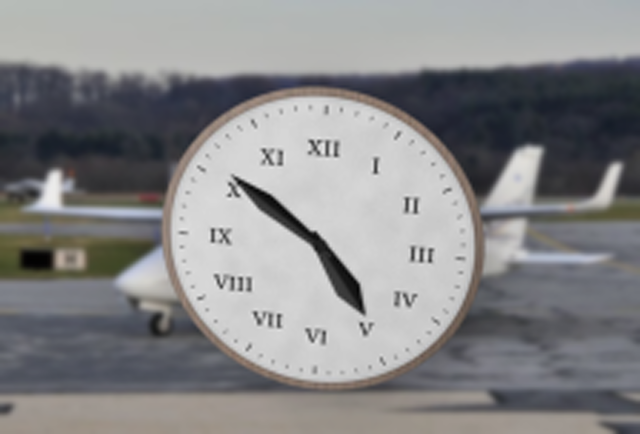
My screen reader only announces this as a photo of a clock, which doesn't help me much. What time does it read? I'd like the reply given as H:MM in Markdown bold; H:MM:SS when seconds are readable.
**4:51**
